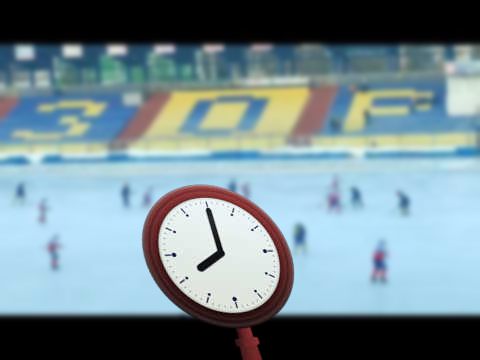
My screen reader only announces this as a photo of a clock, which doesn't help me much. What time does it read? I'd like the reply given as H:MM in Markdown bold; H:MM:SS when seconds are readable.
**8:00**
